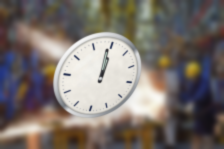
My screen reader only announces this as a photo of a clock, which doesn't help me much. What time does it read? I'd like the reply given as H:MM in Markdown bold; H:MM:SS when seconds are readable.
**11:59**
